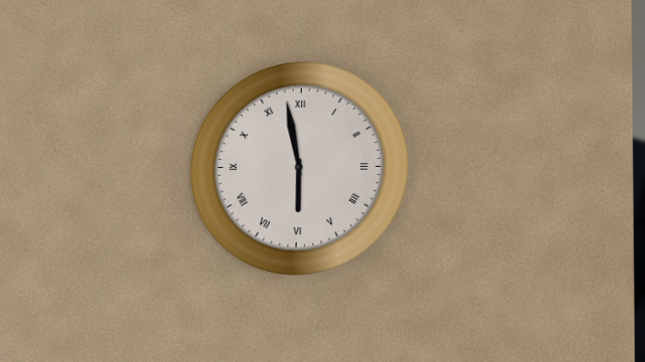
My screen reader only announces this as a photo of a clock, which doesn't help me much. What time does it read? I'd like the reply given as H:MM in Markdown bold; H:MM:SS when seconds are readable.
**5:58**
